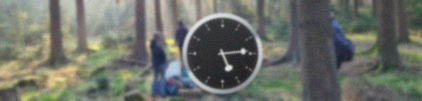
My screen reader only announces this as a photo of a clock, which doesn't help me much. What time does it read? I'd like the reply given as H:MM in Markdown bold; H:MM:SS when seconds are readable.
**5:14**
